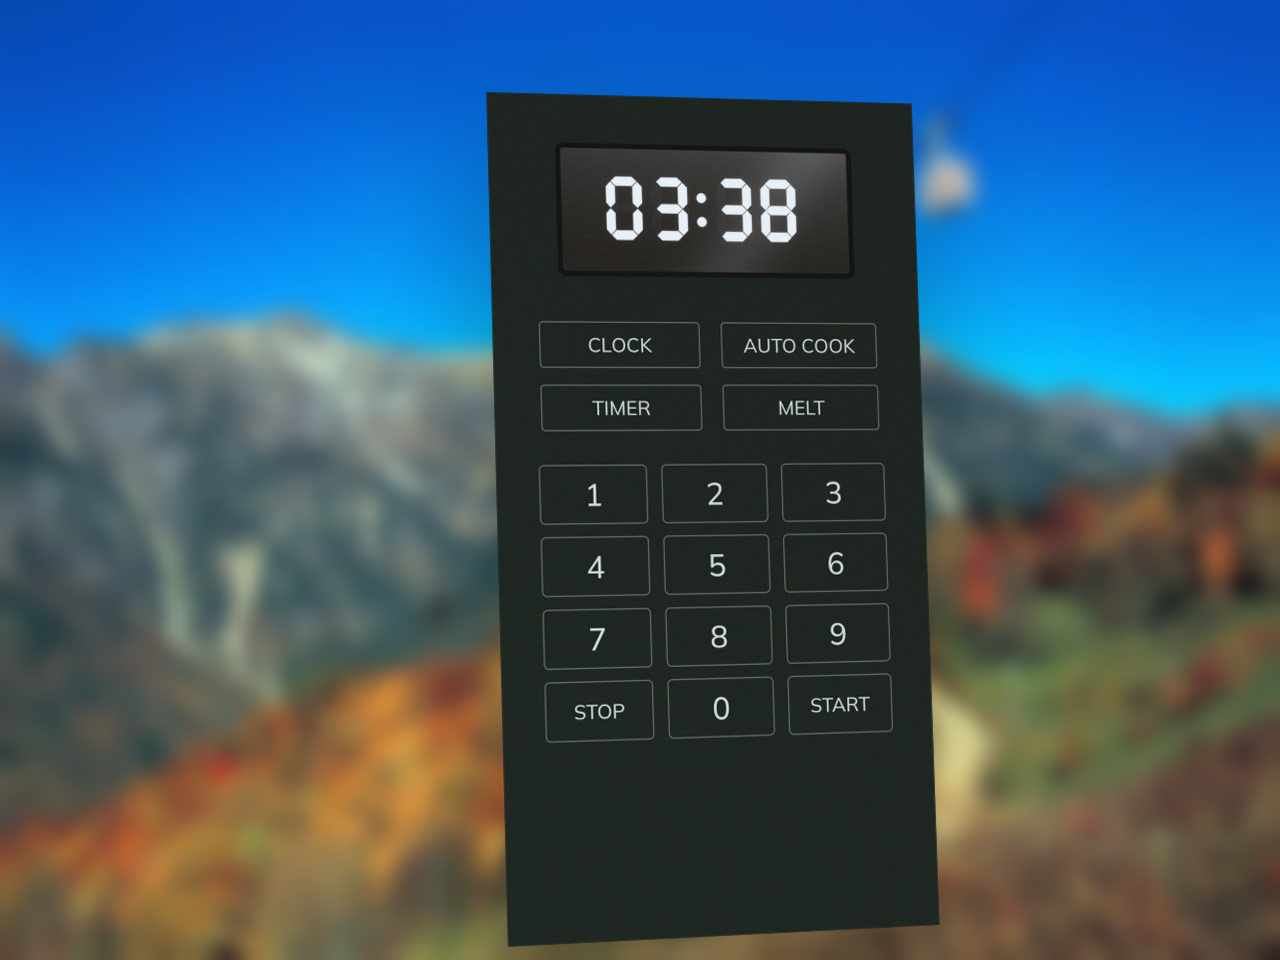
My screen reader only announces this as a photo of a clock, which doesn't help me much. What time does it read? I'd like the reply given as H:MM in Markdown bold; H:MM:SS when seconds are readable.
**3:38**
